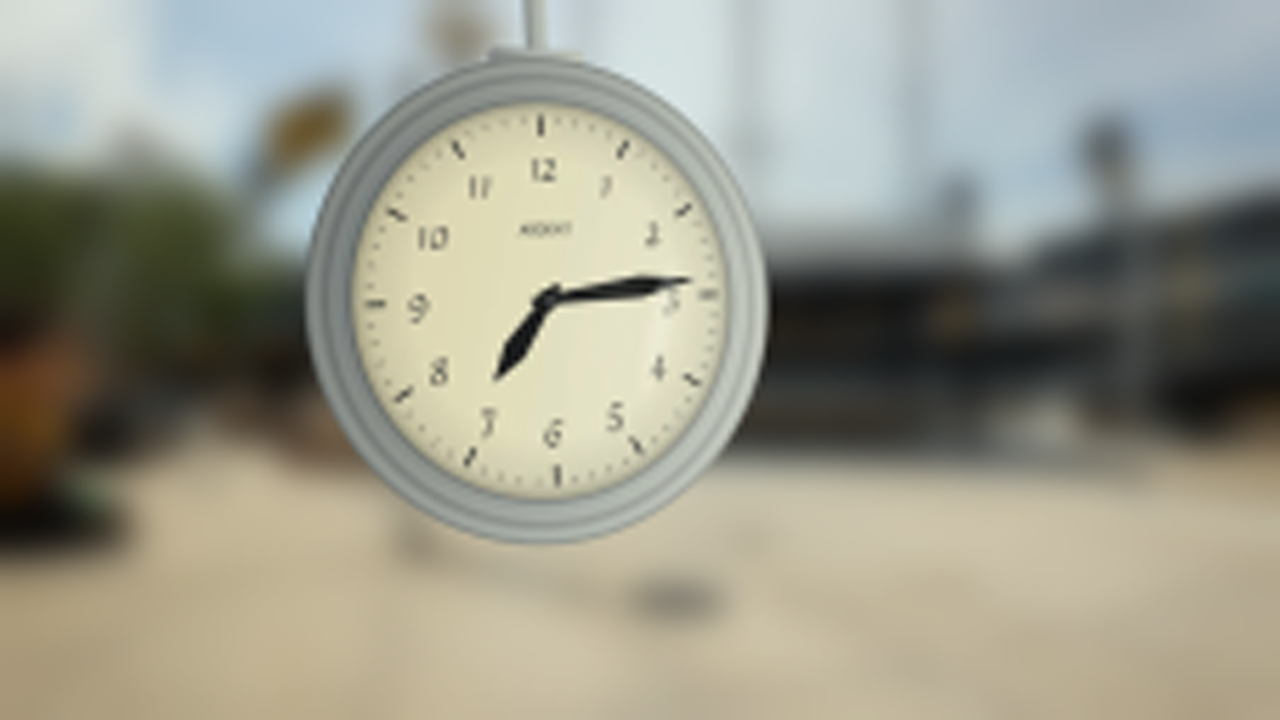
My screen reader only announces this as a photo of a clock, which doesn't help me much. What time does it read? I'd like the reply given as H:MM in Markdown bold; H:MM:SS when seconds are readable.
**7:14**
